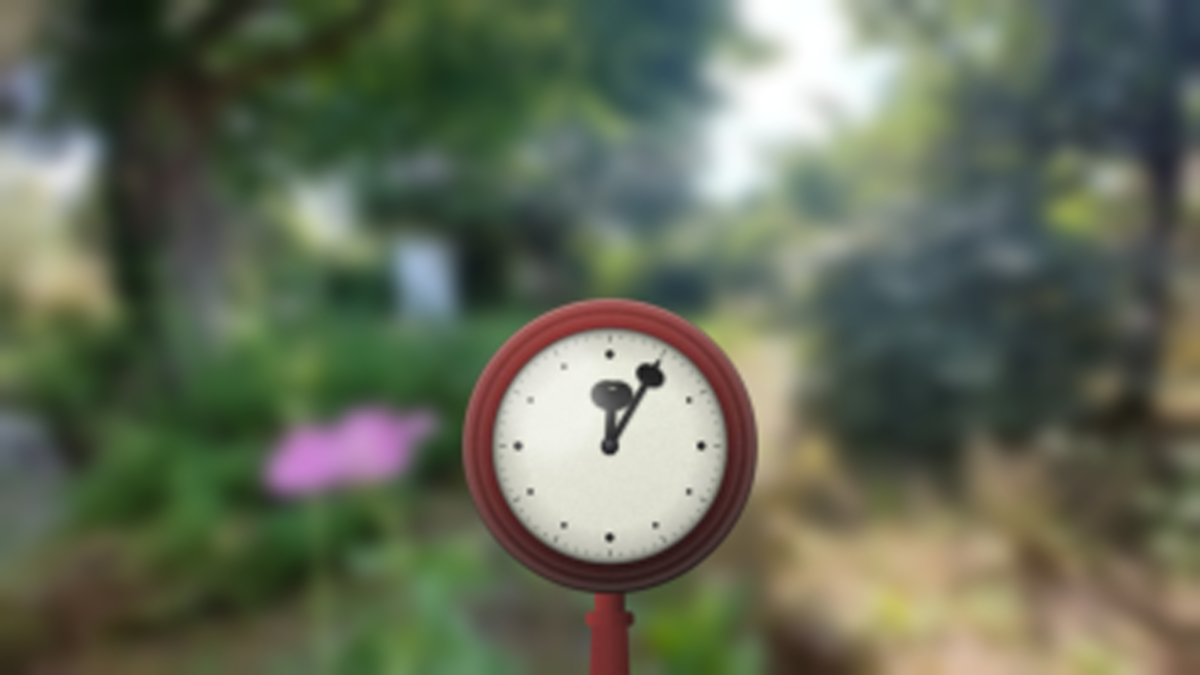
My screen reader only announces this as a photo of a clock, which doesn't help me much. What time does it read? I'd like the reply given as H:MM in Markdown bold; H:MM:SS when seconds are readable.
**12:05**
